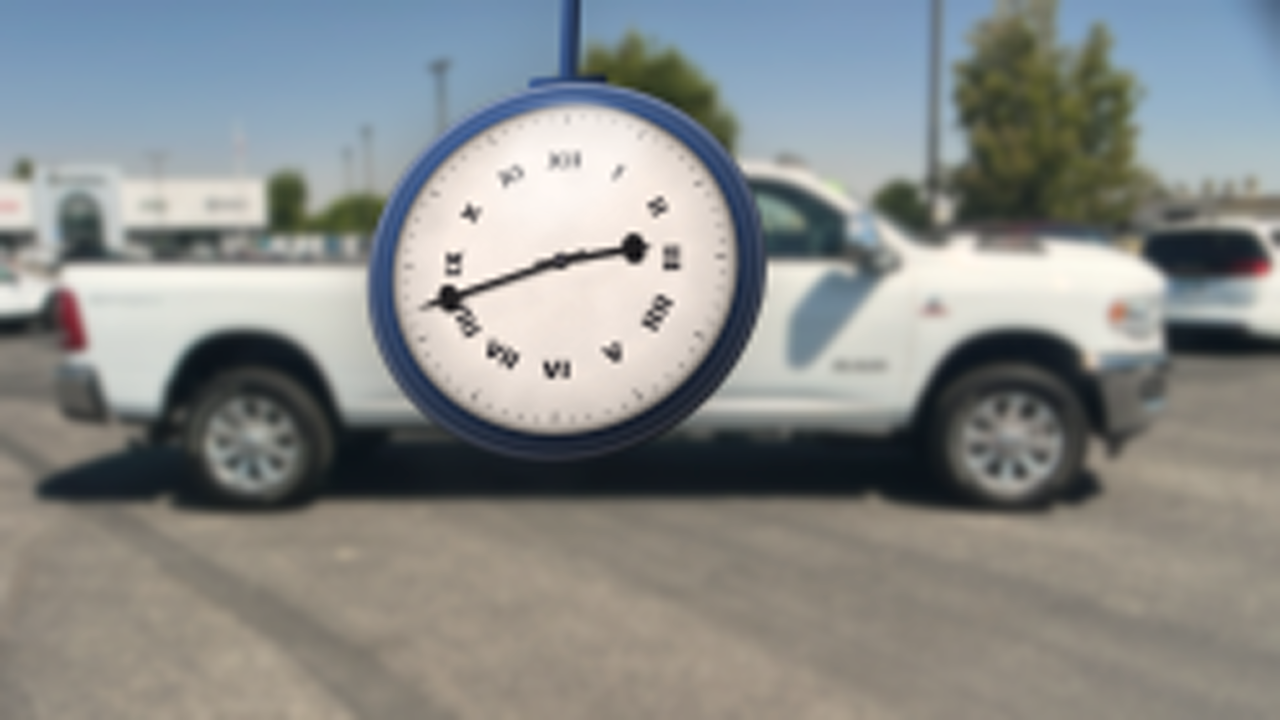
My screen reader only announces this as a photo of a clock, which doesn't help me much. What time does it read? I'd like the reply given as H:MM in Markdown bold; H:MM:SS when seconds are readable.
**2:42**
